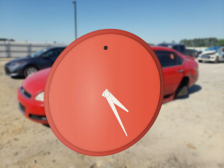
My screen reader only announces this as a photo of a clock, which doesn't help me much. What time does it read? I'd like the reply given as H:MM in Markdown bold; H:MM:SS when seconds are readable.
**4:26**
